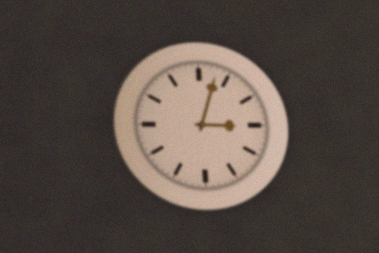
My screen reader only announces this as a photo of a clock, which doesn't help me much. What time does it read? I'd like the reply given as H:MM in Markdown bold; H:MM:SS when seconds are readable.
**3:03**
